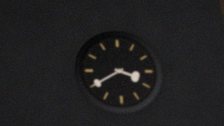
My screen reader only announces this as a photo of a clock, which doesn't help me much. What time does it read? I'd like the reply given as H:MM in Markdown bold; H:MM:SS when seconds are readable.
**3:40**
